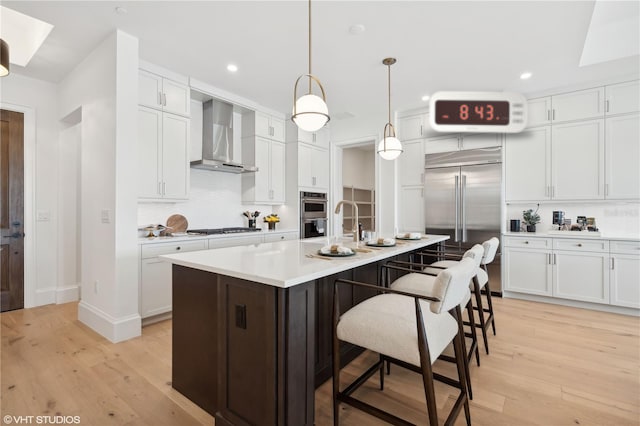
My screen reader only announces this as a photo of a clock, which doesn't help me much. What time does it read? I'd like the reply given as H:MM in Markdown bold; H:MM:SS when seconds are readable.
**8:43**
